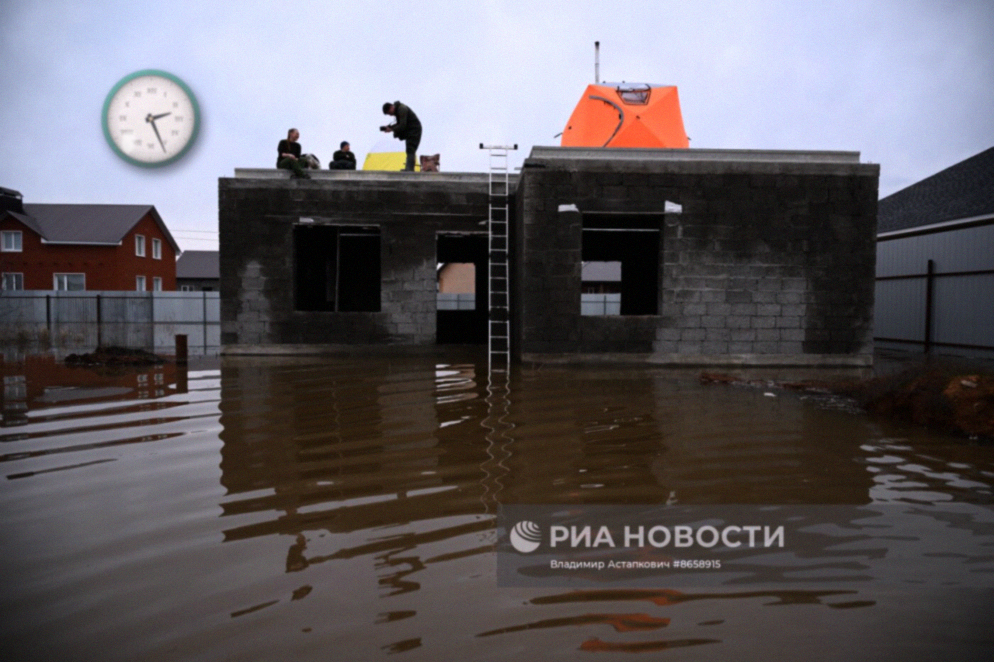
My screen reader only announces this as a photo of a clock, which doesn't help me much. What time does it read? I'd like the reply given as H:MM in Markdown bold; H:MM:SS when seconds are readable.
**2:26**
